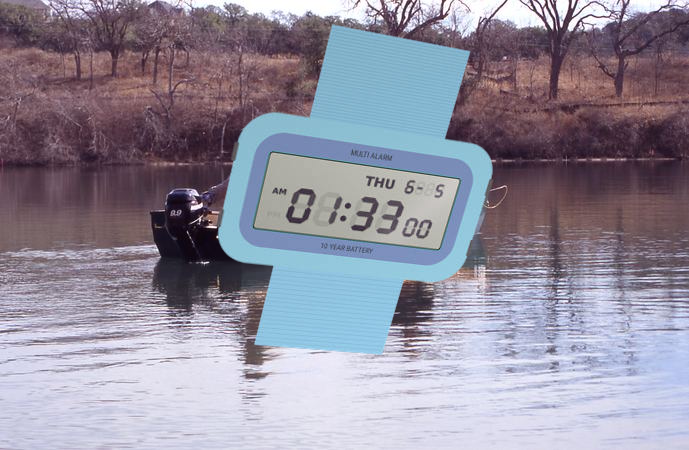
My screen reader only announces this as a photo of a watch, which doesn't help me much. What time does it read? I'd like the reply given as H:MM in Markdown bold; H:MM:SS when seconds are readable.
**1:33:00**
